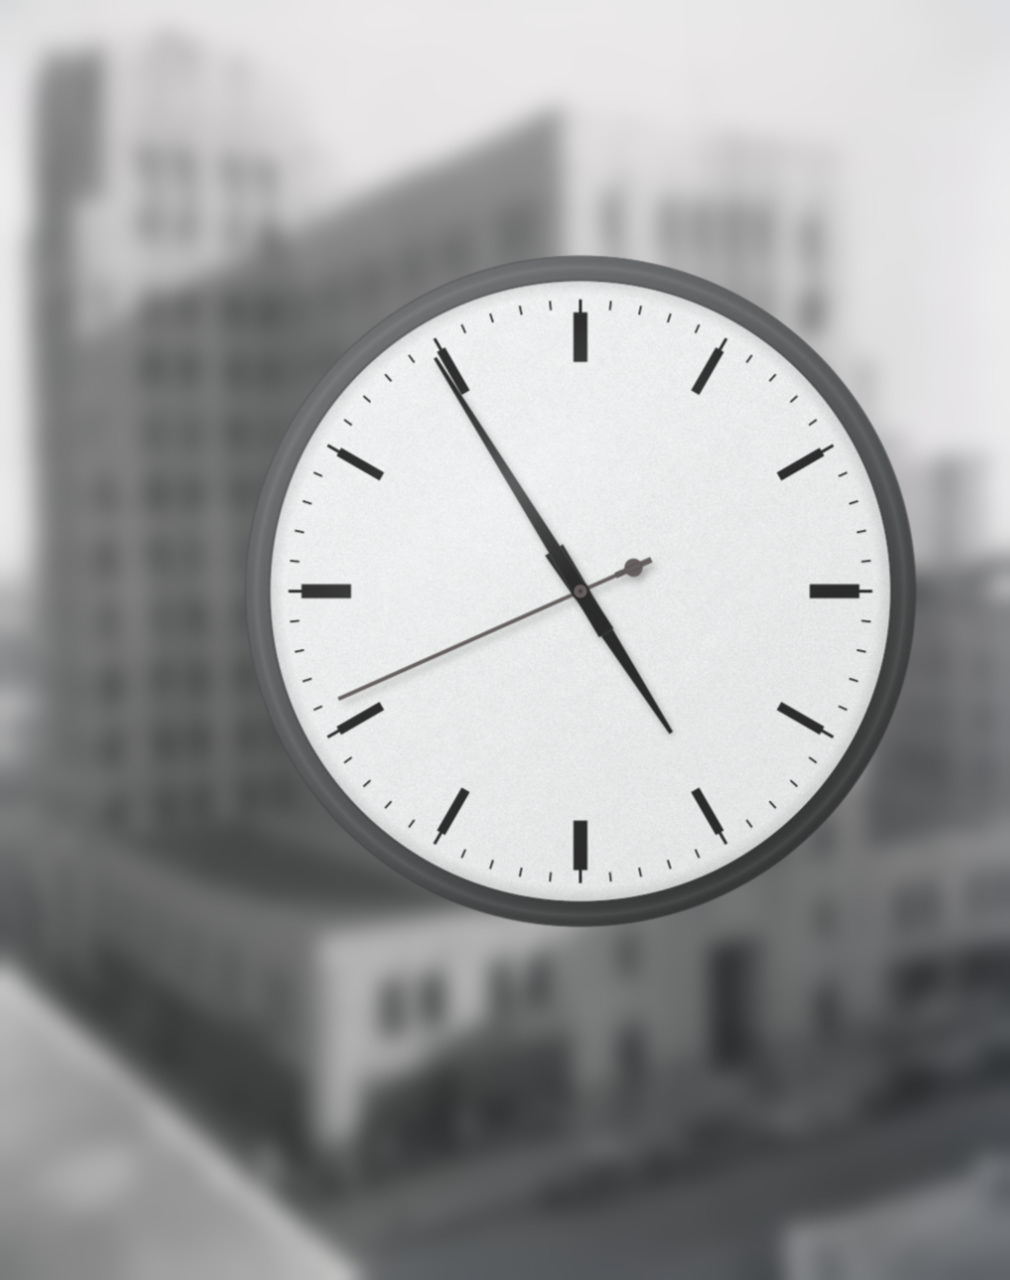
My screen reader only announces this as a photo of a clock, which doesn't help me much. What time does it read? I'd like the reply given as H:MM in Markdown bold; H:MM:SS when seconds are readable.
**4:54:41**
